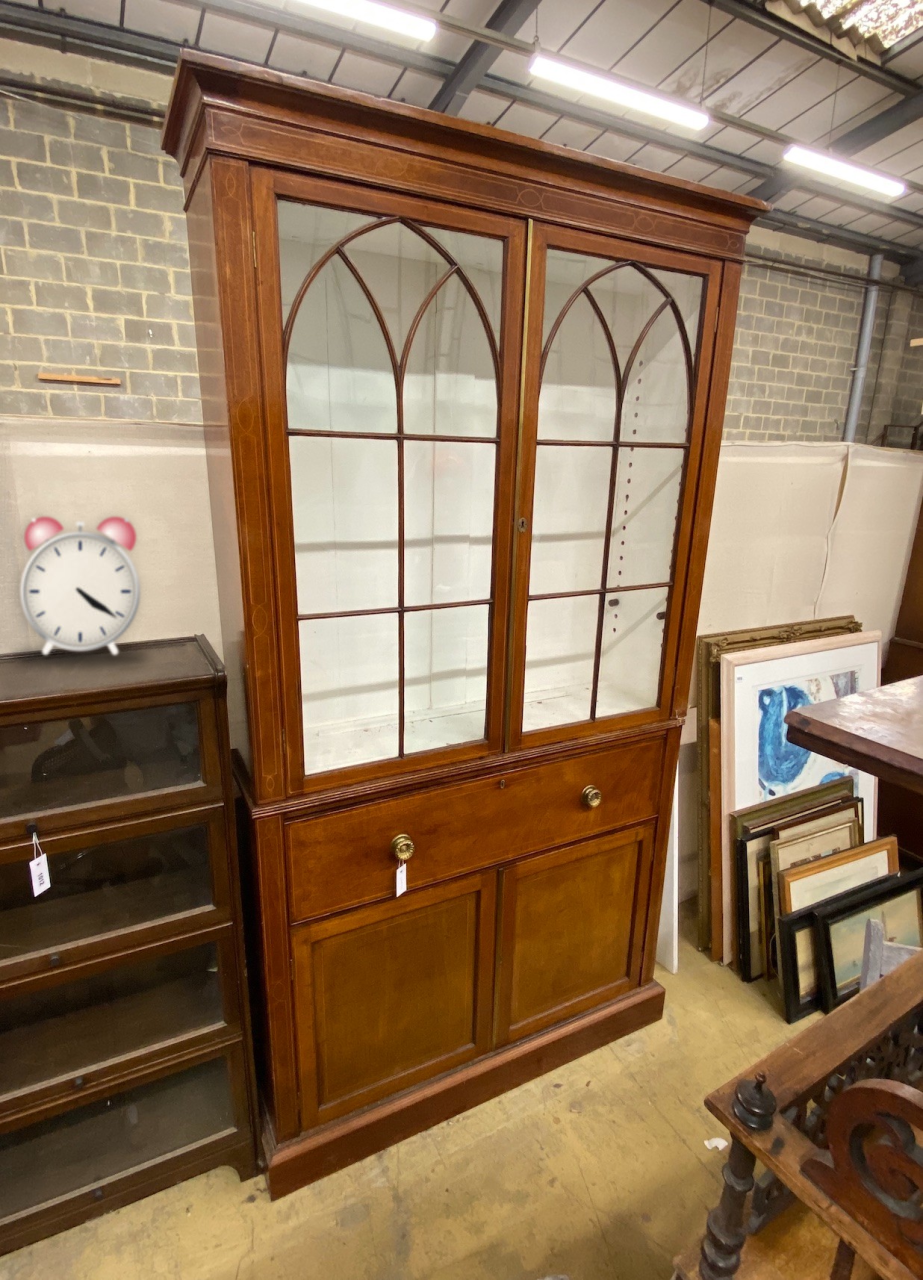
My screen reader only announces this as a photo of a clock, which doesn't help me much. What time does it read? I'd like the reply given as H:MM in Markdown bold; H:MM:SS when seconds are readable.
**4:21**
